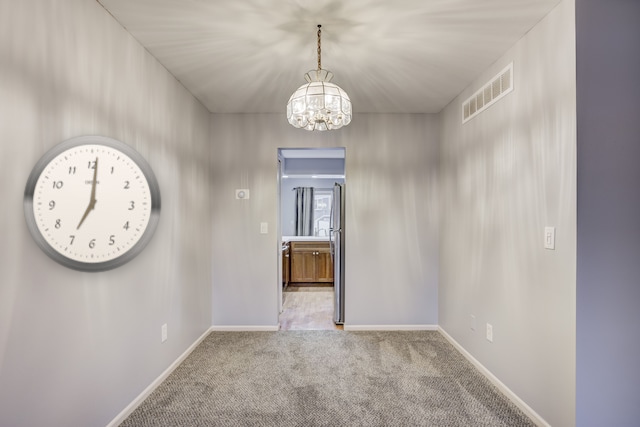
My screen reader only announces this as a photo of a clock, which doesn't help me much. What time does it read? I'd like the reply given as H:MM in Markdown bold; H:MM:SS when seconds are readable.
**7:01**
